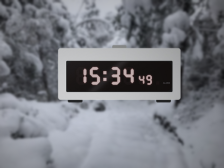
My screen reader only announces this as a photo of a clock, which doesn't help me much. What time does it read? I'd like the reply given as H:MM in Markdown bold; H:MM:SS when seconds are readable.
**15:34:49**
